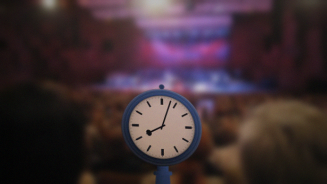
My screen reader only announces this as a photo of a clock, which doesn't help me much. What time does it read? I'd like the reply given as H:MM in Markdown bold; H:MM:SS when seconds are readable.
**8:03**
